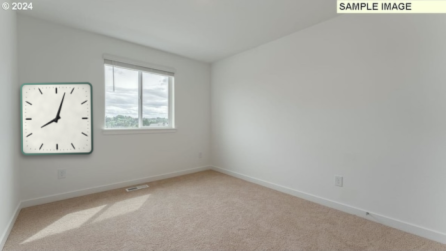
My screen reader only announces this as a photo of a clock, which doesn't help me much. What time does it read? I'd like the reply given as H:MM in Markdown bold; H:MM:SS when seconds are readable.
**8:03**
